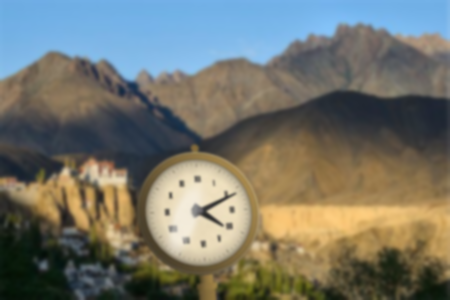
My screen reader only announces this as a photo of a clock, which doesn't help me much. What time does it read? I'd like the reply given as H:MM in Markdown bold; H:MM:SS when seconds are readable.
**4:11**
